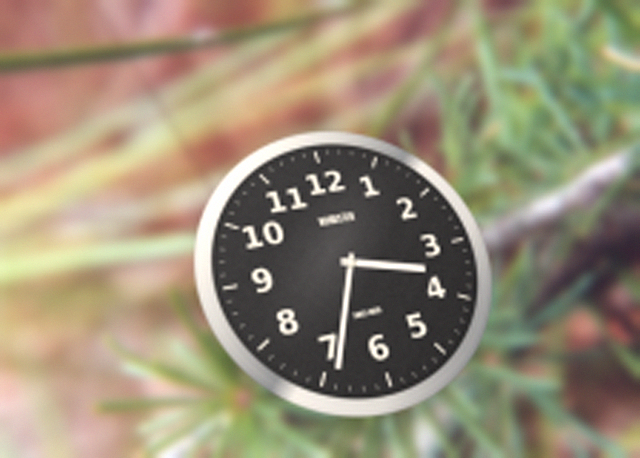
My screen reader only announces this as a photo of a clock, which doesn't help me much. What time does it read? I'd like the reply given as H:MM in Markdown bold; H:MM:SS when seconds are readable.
**3:34**
